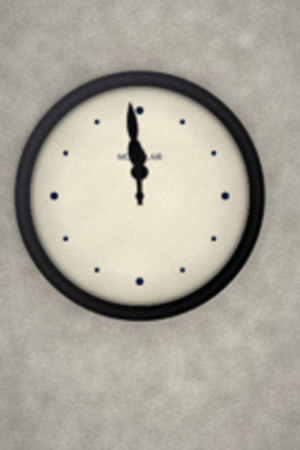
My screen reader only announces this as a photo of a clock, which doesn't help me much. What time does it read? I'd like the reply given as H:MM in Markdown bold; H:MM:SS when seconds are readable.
**11:59**
